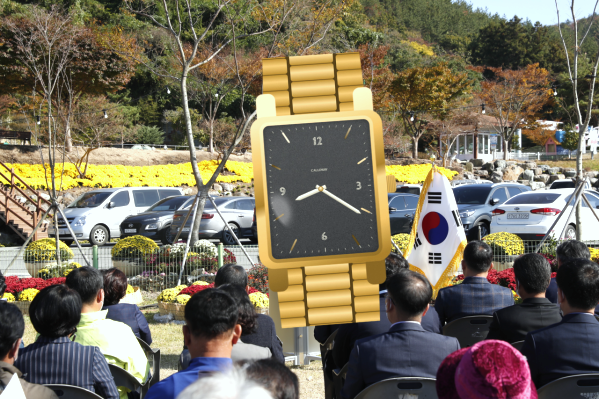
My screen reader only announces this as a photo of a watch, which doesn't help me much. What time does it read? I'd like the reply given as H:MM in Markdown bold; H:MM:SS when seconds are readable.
**8:21**
